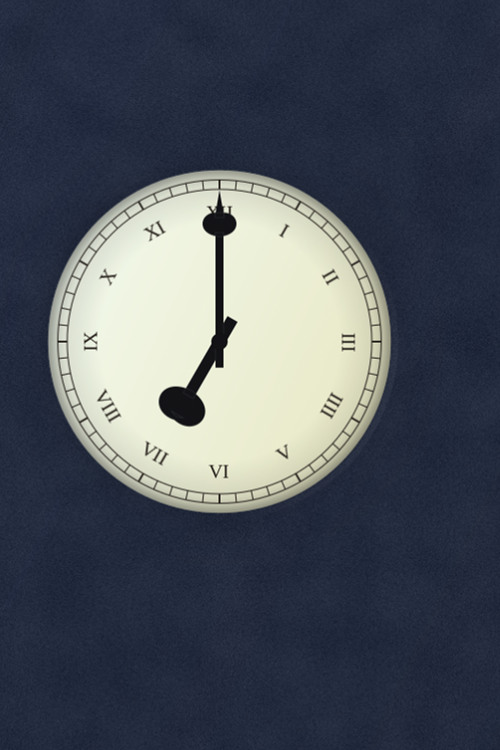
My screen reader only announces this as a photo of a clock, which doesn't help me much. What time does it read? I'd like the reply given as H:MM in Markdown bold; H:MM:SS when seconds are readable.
**7:00**
